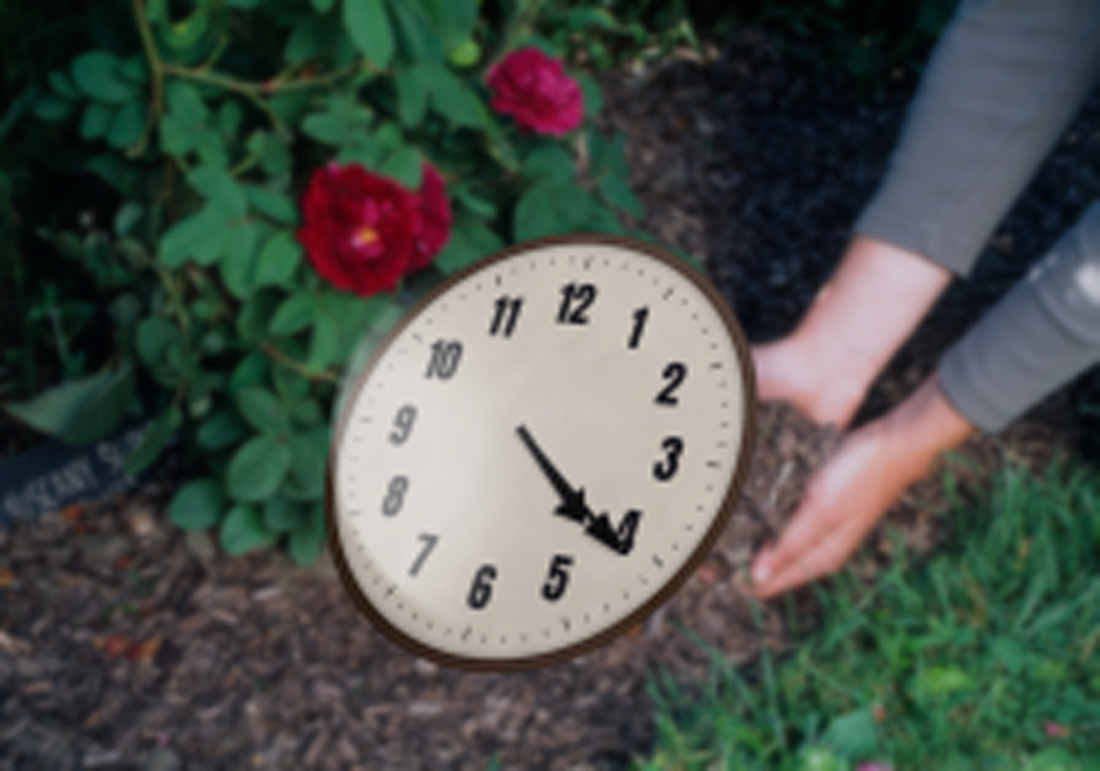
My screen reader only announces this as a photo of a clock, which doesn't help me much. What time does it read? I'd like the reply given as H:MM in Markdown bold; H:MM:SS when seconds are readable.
**4:21**
